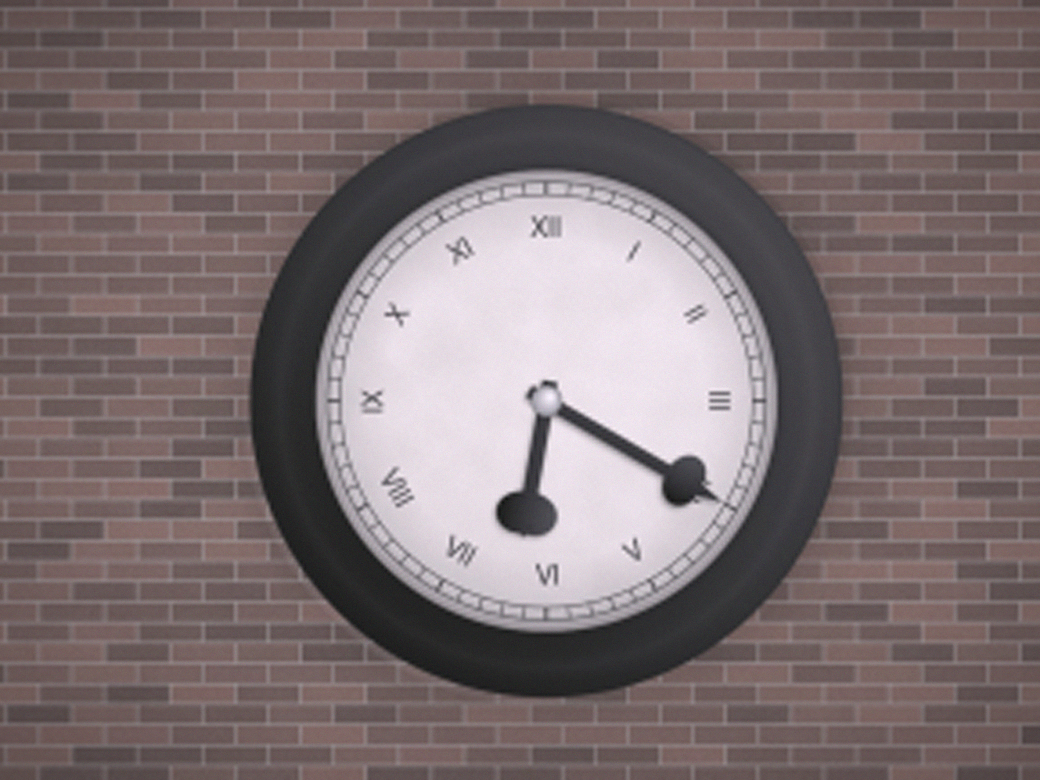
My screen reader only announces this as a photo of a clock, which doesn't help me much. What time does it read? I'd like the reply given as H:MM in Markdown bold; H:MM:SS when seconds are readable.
**6:20**
